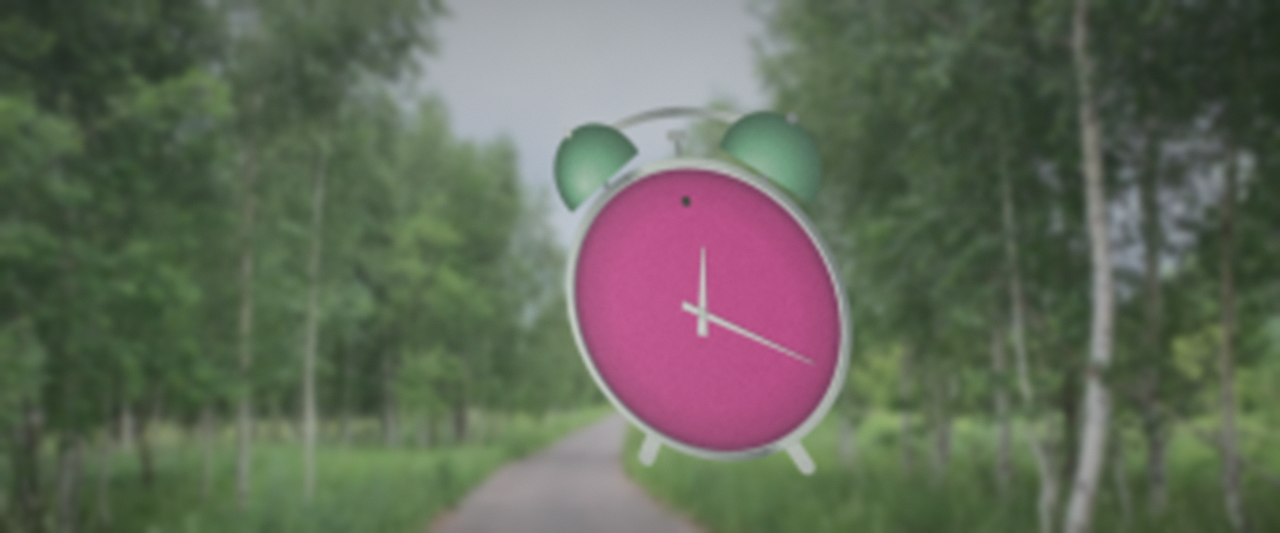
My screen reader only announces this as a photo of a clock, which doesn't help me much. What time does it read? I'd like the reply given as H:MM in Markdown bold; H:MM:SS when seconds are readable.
**12:19**
